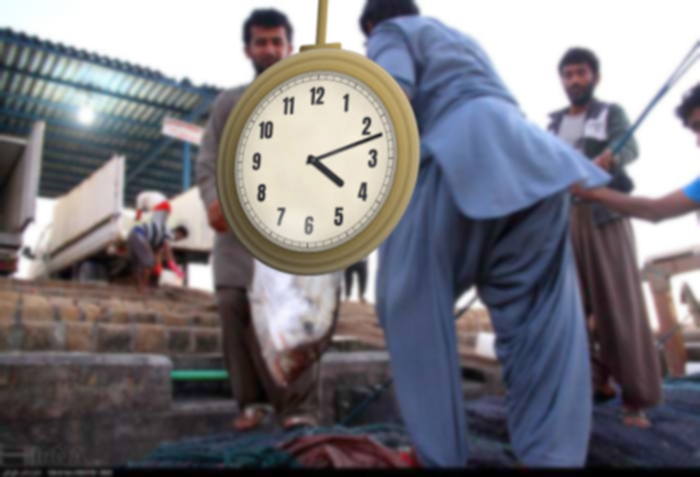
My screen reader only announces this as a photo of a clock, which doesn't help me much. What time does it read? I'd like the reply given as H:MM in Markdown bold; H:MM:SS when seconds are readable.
**4:12**
